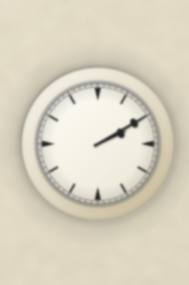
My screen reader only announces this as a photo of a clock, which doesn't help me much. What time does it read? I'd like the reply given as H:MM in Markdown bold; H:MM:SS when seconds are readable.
**2:10**
